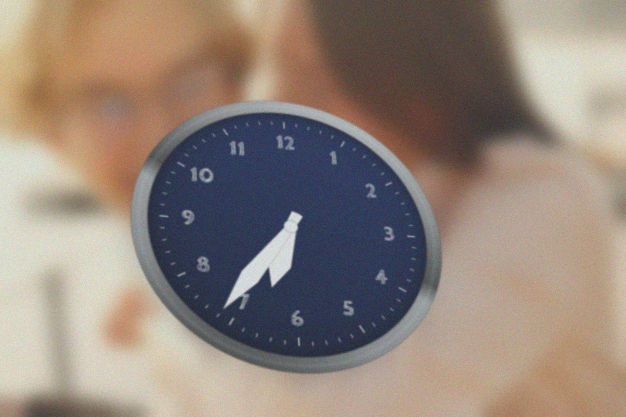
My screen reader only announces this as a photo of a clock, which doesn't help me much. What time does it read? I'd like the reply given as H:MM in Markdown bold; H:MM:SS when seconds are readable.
**6:36**
